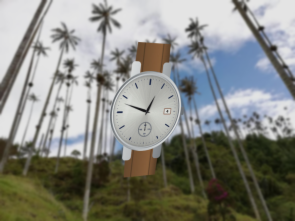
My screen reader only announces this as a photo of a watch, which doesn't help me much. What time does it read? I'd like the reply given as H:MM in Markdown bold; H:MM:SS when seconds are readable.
**12:48**
